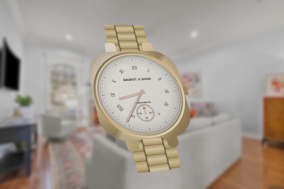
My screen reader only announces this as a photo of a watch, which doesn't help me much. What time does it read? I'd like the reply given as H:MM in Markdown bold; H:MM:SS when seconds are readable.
**8:36**
